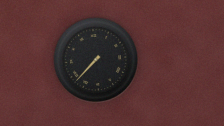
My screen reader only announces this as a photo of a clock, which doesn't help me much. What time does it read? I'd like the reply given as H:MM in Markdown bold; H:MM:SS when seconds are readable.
**7:38**
